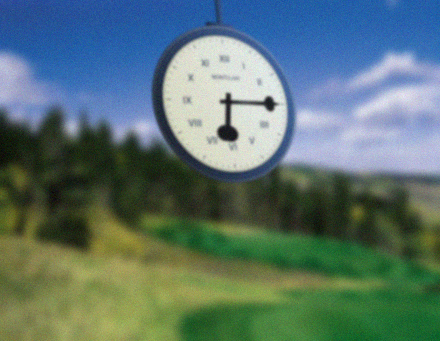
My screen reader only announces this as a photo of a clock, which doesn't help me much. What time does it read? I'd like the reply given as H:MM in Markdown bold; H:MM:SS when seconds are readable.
**6:15**
